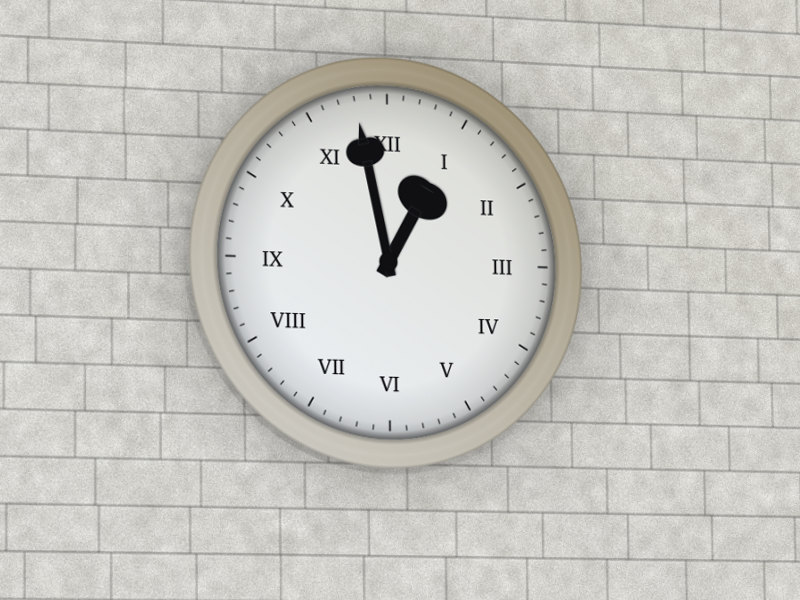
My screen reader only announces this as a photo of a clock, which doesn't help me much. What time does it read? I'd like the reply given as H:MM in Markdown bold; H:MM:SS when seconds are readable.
**12:58**
